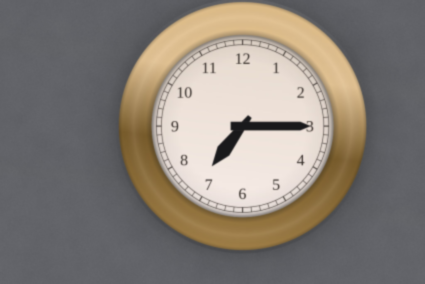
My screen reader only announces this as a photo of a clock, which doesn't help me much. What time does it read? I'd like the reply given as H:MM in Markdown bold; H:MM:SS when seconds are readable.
**7:15**
